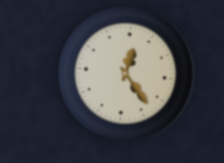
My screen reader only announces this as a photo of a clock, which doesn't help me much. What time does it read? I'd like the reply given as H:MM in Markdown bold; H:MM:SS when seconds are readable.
**12:23**
